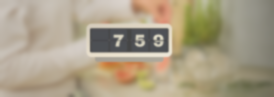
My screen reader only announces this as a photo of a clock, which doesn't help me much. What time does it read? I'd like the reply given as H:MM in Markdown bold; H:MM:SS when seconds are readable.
**7:59**
